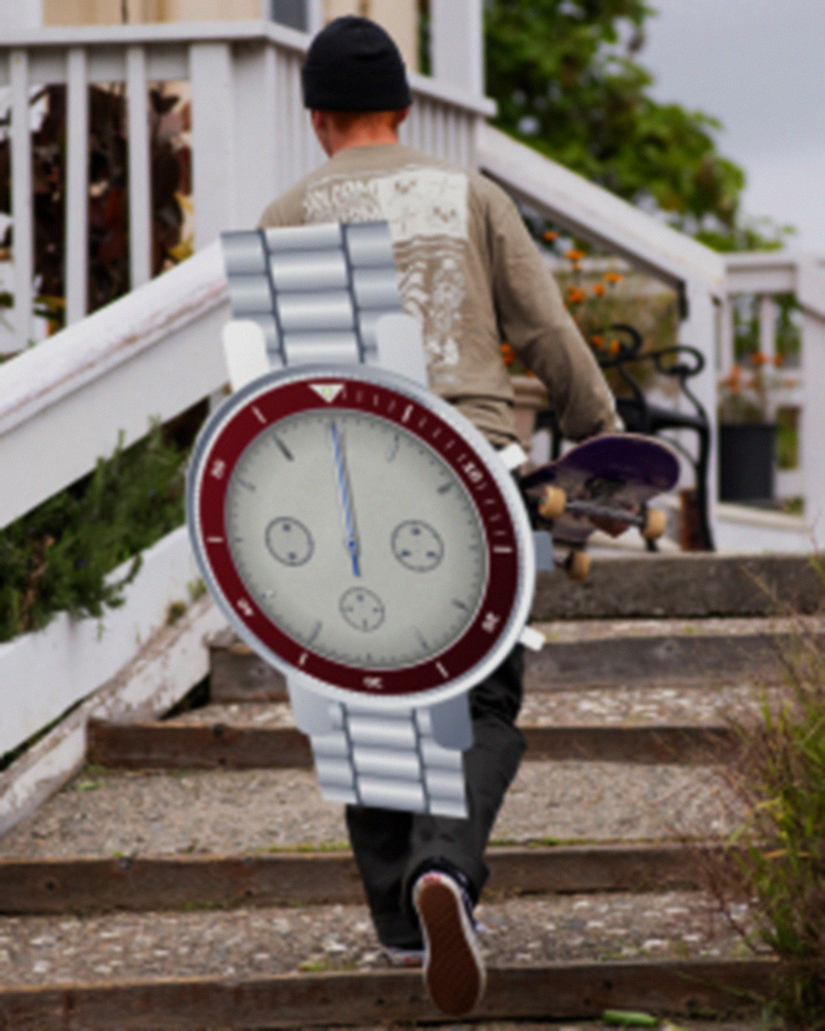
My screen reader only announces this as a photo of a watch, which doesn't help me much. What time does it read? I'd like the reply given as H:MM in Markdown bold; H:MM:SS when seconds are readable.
**12:00**
